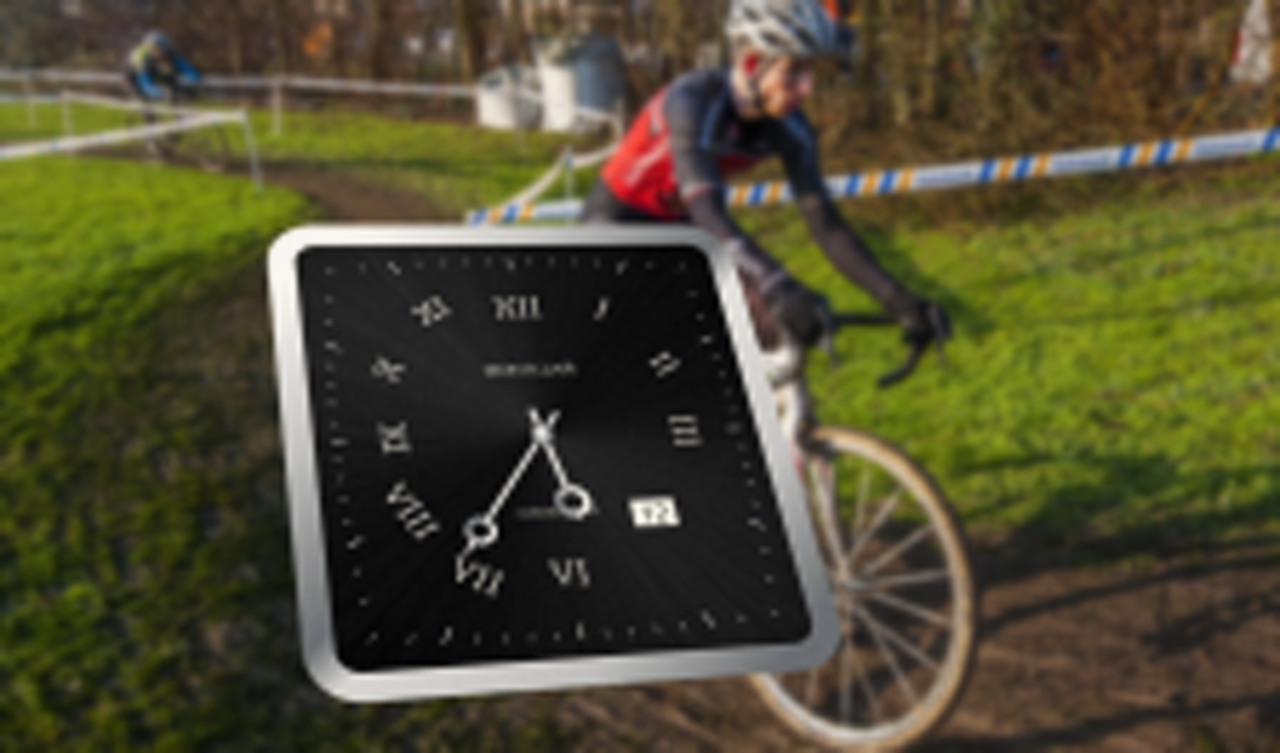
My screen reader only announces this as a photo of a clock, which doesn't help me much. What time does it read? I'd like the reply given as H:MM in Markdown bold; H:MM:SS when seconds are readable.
**5:36**
